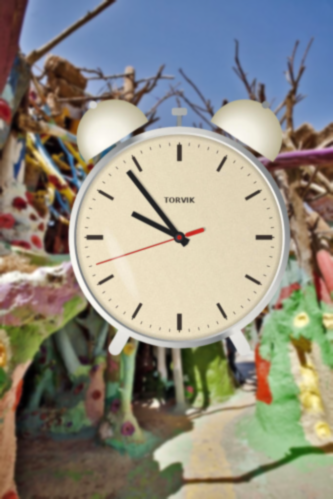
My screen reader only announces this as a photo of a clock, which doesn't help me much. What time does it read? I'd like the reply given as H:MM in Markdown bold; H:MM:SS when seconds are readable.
**9:53:42**
